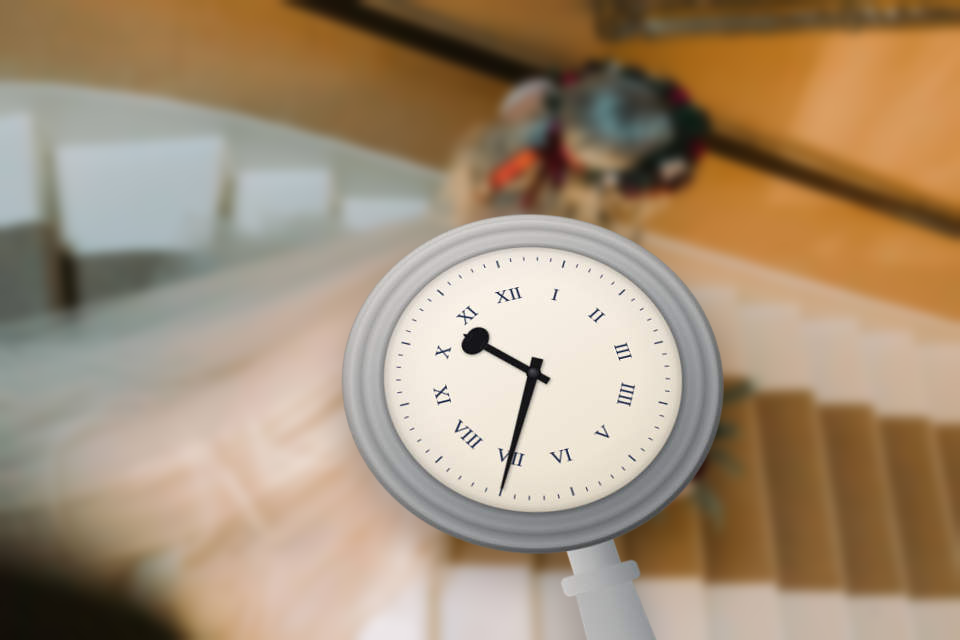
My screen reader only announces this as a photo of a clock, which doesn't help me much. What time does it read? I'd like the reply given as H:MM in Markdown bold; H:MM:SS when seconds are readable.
**10:35**
